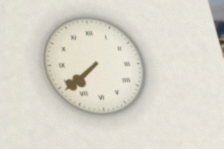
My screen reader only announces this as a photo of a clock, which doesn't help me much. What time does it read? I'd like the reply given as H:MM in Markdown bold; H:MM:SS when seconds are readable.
**7:39**
